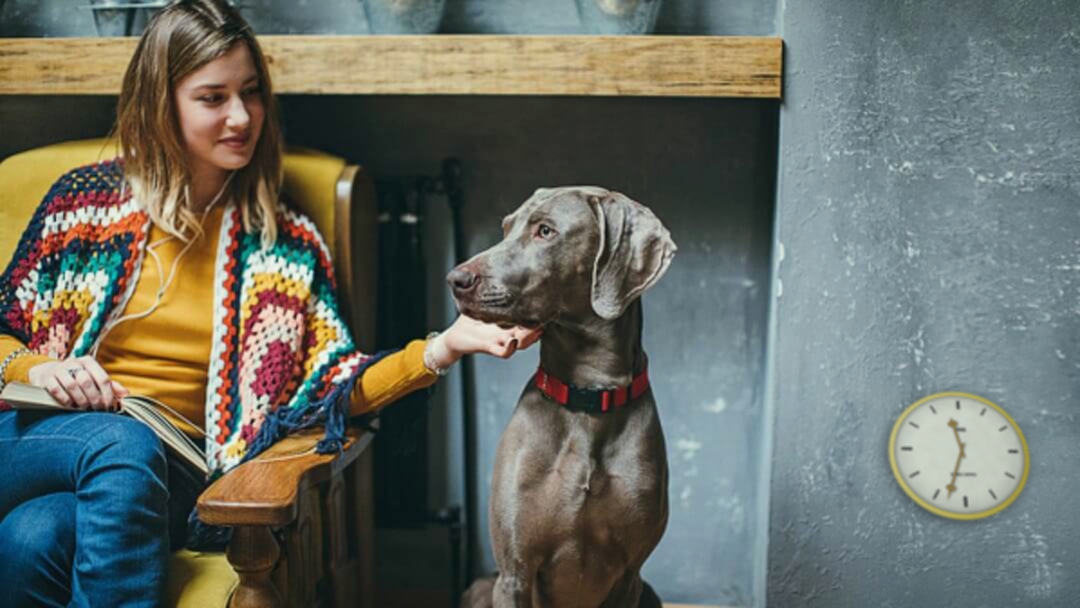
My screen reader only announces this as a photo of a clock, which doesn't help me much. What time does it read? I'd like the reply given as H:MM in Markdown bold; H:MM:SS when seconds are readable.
**11:33**
